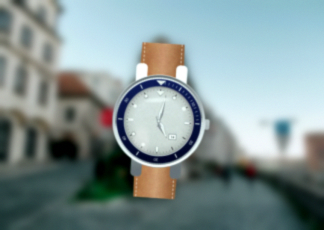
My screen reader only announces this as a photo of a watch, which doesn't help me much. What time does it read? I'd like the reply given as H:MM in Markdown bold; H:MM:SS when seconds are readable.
**5:02**
